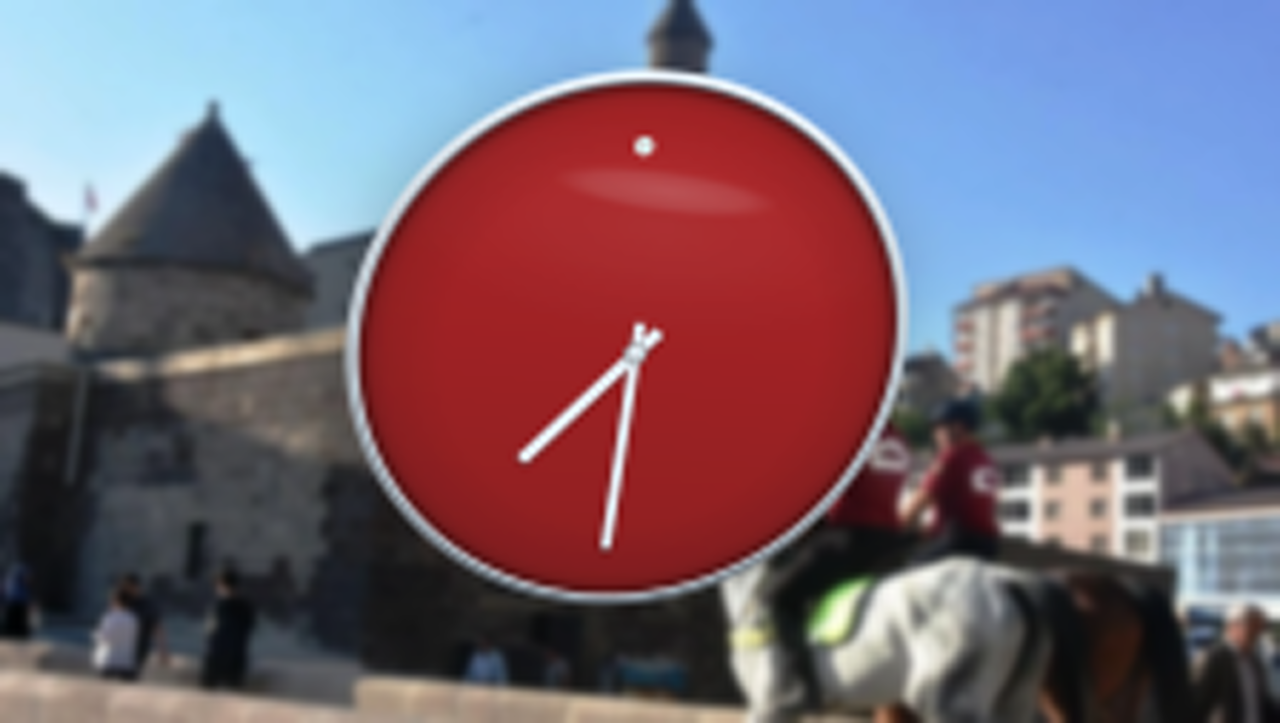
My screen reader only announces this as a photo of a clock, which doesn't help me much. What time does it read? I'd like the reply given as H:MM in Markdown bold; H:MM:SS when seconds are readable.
**7:31**
